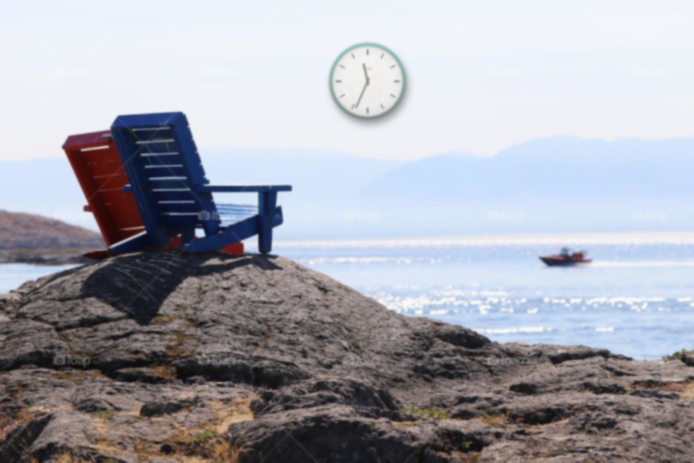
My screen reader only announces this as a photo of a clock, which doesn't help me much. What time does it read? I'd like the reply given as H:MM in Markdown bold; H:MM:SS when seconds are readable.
**11:34**
